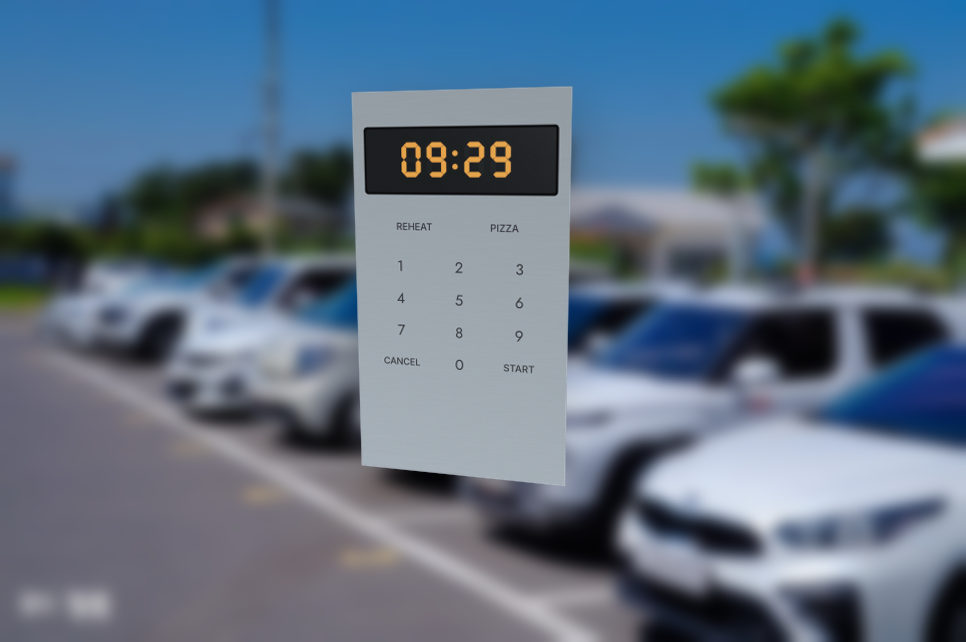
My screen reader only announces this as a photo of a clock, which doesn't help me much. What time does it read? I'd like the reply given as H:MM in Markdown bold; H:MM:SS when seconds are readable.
**9:29**
